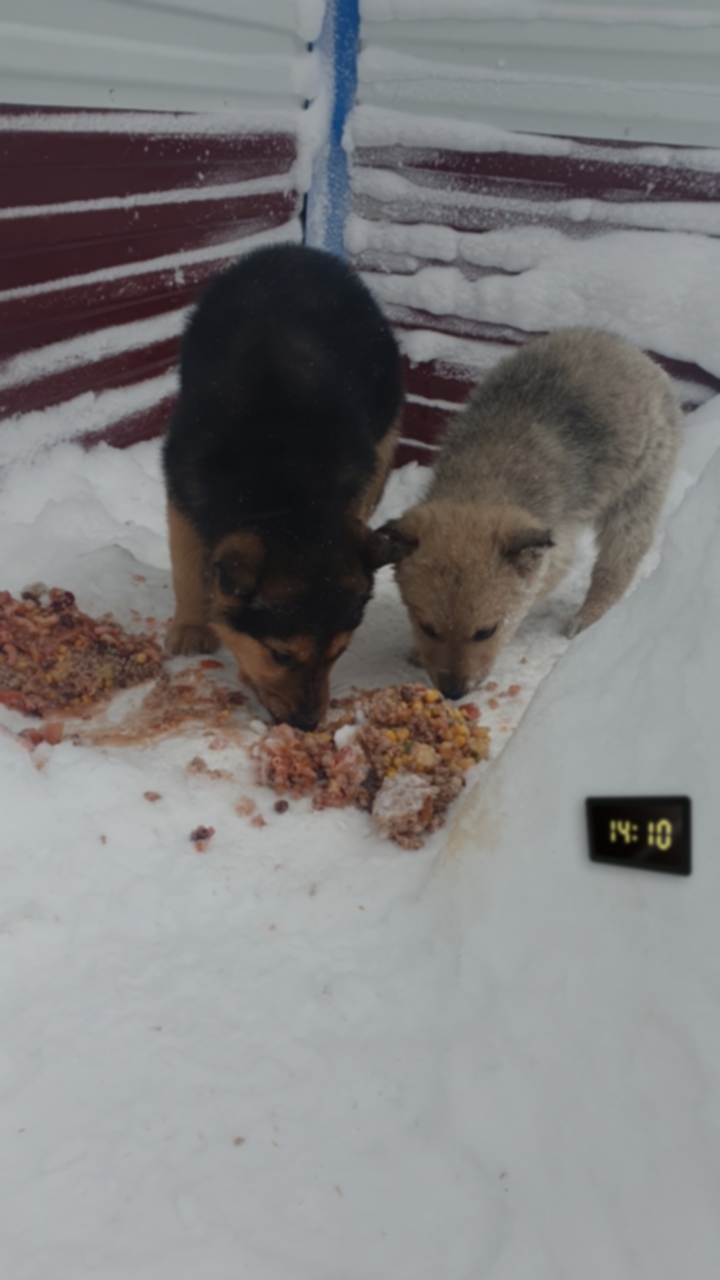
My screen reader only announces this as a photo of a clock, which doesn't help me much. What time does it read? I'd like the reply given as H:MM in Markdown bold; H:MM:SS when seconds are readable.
**14:10**
